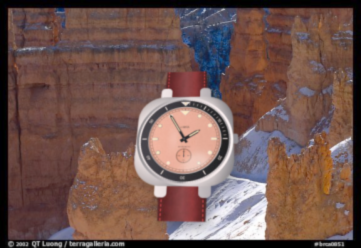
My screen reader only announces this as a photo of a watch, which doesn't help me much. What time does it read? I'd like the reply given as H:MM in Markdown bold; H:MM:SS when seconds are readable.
**1:55**
